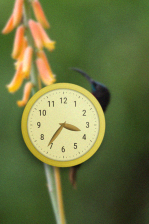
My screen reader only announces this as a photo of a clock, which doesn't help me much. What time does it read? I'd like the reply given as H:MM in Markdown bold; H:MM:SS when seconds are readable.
**3:36**
